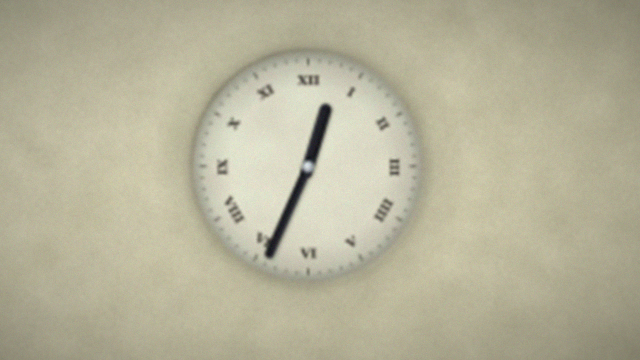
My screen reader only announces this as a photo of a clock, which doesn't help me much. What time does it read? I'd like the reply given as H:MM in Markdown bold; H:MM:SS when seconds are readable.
**12:34**
